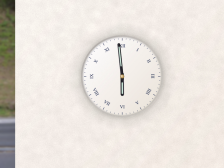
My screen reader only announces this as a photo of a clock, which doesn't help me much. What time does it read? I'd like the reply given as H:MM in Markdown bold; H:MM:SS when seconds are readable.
**5:59**
